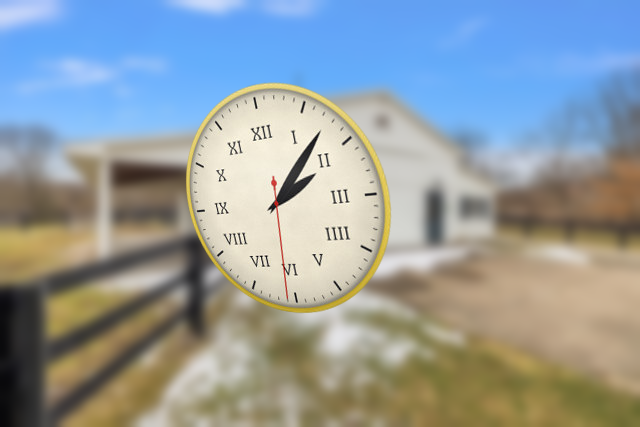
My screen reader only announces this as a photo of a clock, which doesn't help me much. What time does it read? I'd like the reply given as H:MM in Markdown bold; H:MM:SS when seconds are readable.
**2:07:31**
